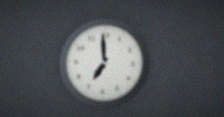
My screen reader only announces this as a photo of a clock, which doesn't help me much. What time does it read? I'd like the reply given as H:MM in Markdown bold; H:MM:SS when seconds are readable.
**6:59**
